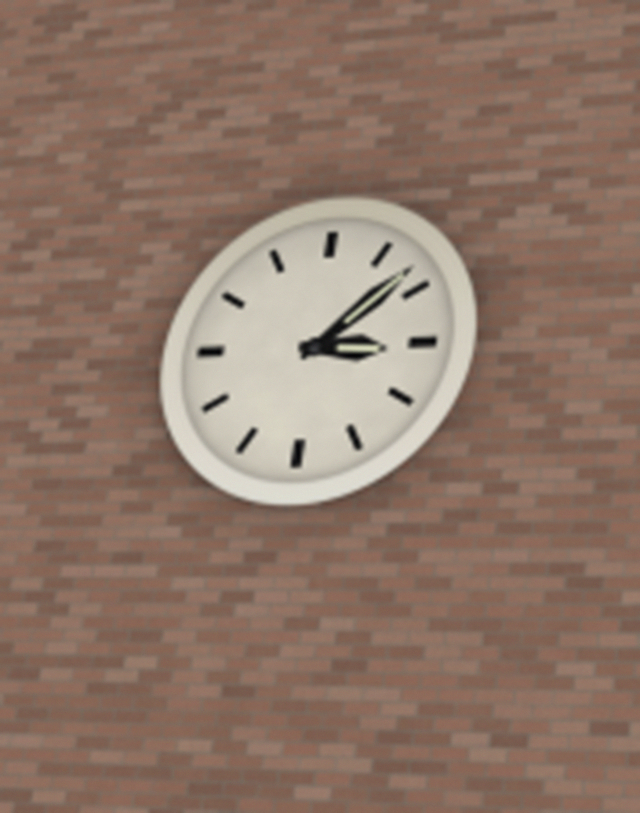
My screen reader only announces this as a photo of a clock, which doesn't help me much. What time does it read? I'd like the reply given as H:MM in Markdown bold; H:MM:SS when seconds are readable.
**3:08**
